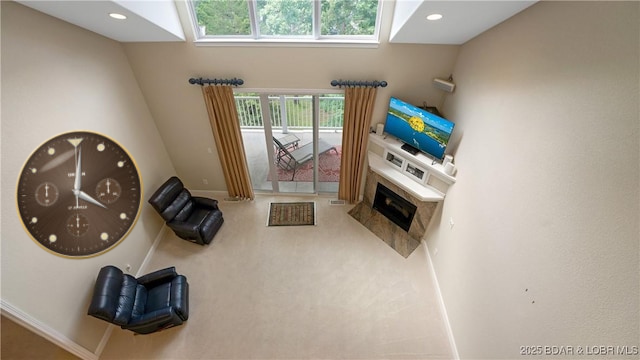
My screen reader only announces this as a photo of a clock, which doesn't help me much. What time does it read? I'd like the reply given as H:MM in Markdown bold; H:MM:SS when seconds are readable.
**4:01**
